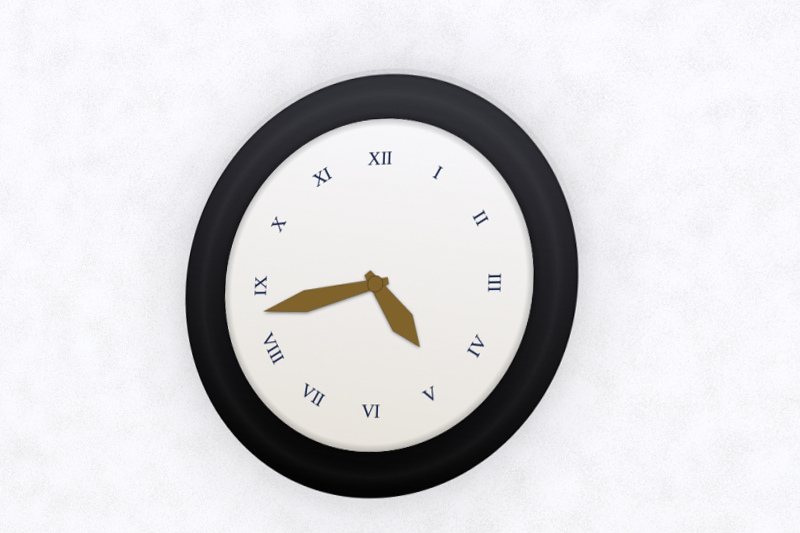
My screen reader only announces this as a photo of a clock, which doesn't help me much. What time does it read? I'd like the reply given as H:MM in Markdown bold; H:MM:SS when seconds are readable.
**4:43**
